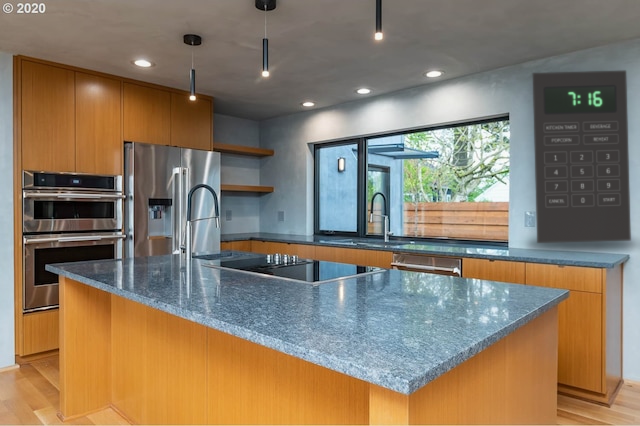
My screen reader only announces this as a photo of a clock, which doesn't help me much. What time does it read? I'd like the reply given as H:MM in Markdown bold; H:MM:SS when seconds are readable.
**7:16**
